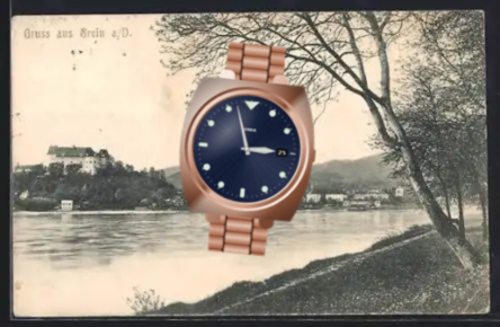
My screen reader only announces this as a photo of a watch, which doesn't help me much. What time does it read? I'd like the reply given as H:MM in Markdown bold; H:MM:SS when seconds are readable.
**2:57**
